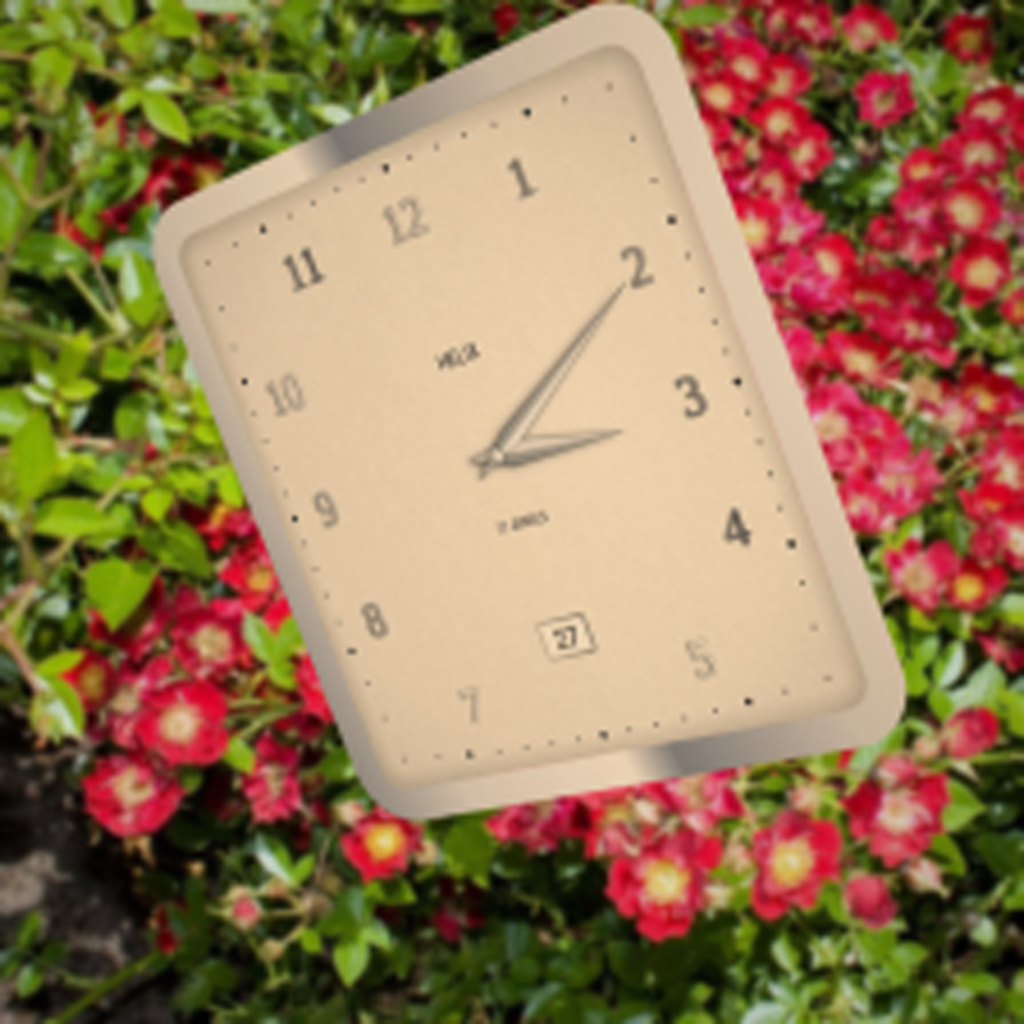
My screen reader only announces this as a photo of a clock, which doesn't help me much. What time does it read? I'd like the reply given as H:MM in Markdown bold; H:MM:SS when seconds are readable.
**3:10**
